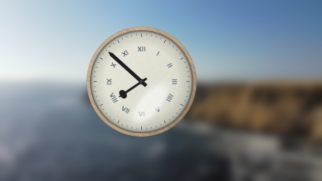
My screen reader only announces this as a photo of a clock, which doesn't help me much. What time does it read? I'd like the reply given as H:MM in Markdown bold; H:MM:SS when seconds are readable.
**7:52**
